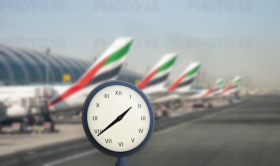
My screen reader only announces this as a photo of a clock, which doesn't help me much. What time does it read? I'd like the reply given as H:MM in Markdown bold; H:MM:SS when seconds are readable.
**1:39**
